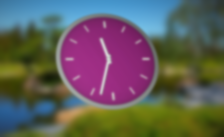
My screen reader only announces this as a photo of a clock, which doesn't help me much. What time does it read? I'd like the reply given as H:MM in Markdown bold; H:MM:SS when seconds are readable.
**11:33**
